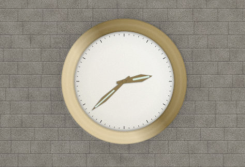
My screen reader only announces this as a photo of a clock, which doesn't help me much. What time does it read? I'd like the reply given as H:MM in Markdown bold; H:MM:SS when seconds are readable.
**2:38**
